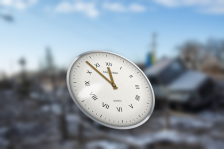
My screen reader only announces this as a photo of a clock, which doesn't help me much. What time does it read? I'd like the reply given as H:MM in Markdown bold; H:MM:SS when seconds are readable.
**11:53**
